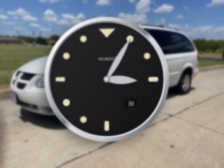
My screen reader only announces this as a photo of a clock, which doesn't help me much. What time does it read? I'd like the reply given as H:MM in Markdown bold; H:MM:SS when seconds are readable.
**3:05**
